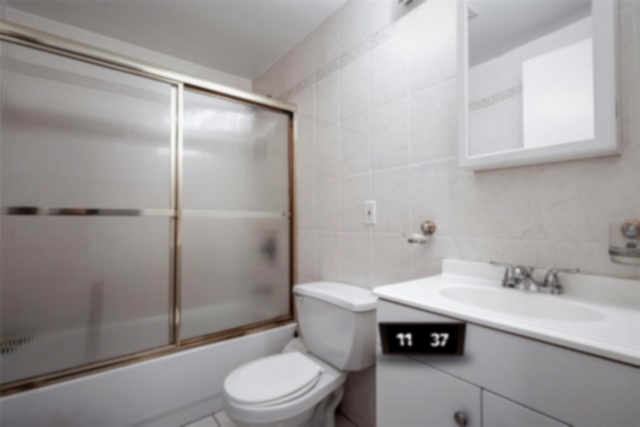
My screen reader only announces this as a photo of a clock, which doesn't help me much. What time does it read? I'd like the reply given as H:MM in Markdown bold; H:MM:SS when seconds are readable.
**11:37**
